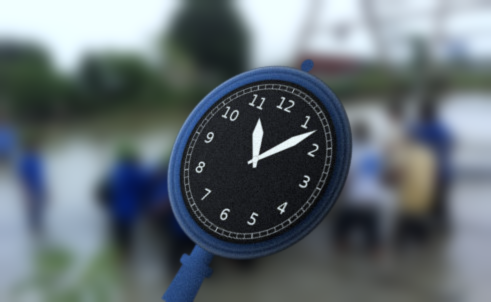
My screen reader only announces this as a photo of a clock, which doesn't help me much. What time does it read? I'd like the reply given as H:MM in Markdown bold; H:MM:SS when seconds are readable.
**11:07**
